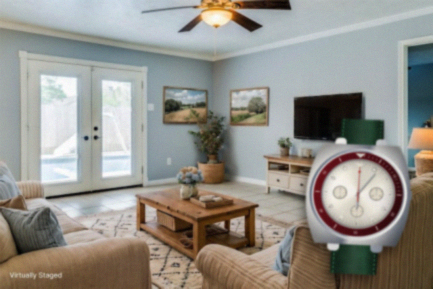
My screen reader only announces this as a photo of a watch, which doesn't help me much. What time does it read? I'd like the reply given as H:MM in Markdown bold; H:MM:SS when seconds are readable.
**6:06**
